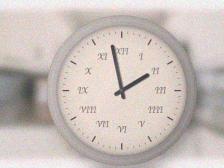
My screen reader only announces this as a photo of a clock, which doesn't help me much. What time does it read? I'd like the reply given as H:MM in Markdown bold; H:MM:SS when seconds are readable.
**1:58**
